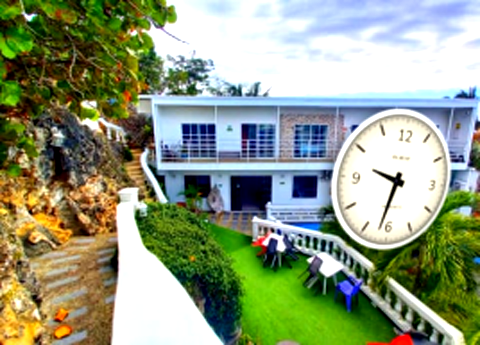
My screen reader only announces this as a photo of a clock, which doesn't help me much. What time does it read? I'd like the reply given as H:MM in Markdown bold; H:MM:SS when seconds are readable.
**9:32**
